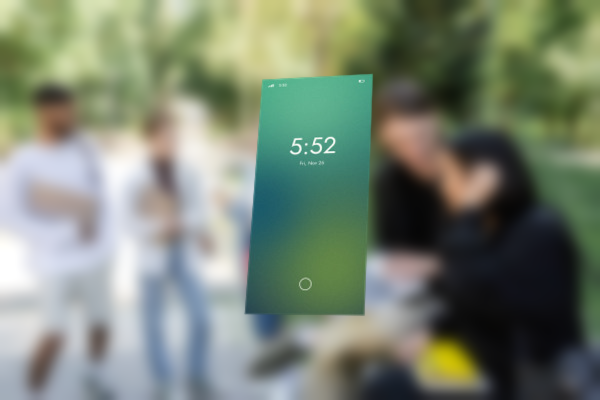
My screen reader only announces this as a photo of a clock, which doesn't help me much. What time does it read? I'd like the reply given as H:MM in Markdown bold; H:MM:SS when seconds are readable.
**5:52**
